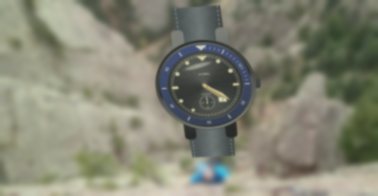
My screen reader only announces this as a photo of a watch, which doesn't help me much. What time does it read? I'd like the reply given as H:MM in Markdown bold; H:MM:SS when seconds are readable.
**4:21**
